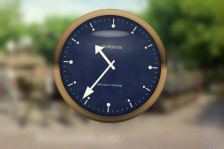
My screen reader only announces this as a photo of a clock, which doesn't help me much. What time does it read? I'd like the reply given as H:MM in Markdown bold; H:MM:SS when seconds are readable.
**10:36**
